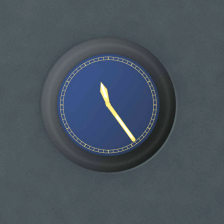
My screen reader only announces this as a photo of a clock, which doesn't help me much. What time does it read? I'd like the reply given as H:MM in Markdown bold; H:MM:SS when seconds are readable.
**11:24**
